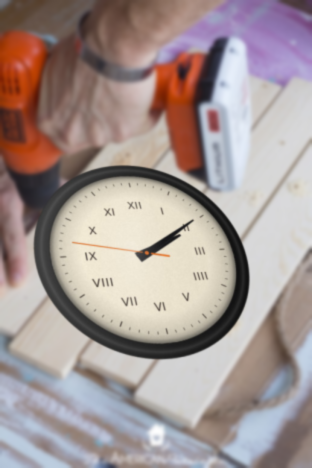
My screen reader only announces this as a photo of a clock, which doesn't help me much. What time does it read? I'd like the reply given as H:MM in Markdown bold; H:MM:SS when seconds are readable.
**2:09:47**
